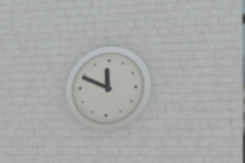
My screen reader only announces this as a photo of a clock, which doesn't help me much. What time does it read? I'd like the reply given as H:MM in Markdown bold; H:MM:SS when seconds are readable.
**11:49**
